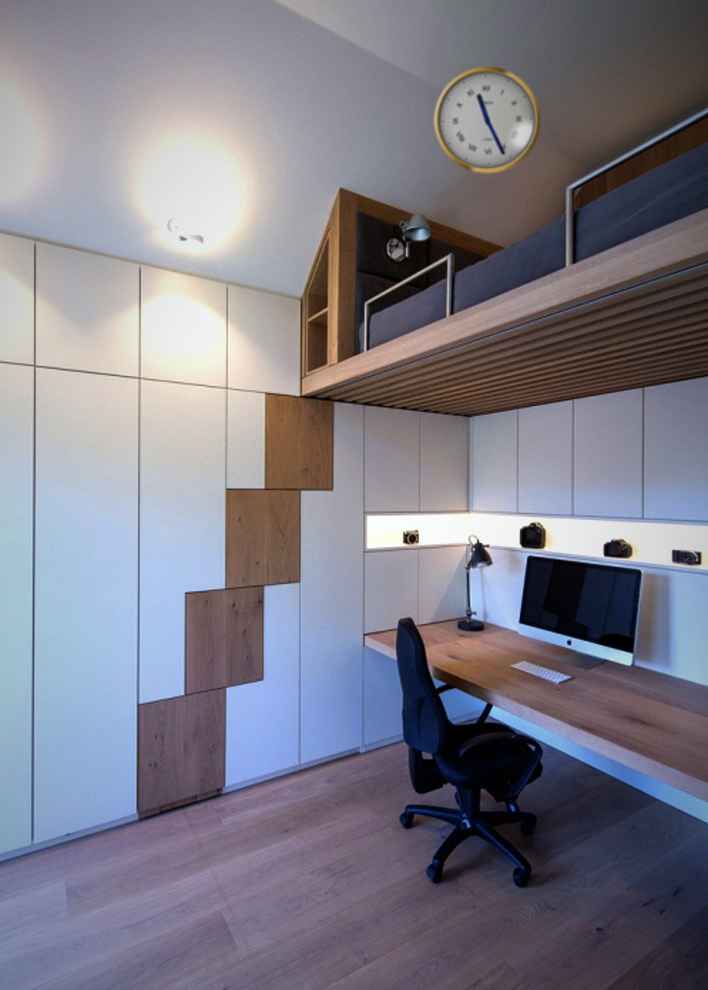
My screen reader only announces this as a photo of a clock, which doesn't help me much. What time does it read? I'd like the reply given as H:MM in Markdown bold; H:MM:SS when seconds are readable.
**11:26**
